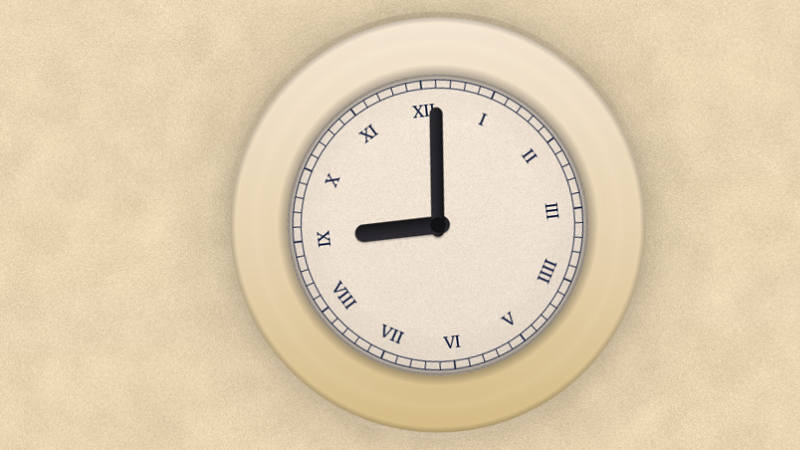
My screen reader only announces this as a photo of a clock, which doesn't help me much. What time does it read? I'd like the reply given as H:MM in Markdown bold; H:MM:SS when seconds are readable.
**9:01**
